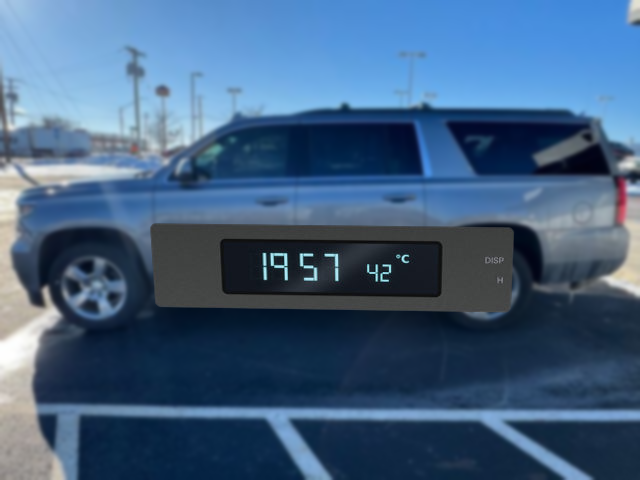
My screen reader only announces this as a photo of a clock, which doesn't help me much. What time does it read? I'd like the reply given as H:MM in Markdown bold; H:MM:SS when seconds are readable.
**19:57**
